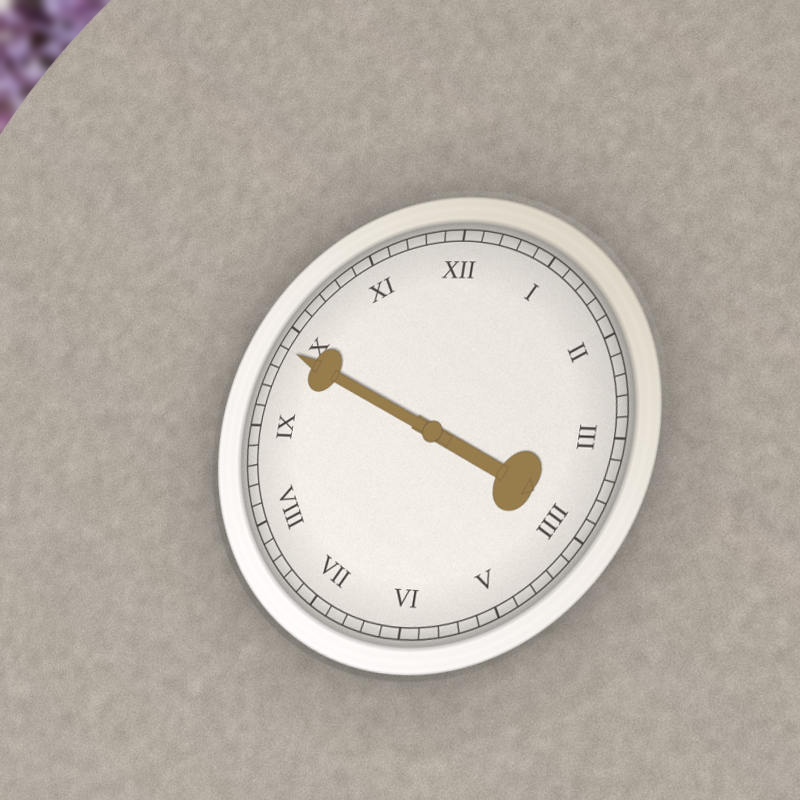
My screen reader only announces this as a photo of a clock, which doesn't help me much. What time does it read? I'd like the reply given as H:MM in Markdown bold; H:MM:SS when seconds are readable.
**3:49**
